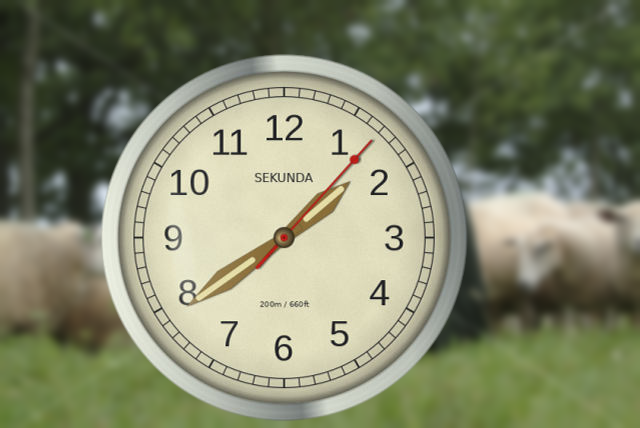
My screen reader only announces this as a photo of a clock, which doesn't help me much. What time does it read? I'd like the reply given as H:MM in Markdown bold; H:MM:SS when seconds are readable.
**1:39:07**
